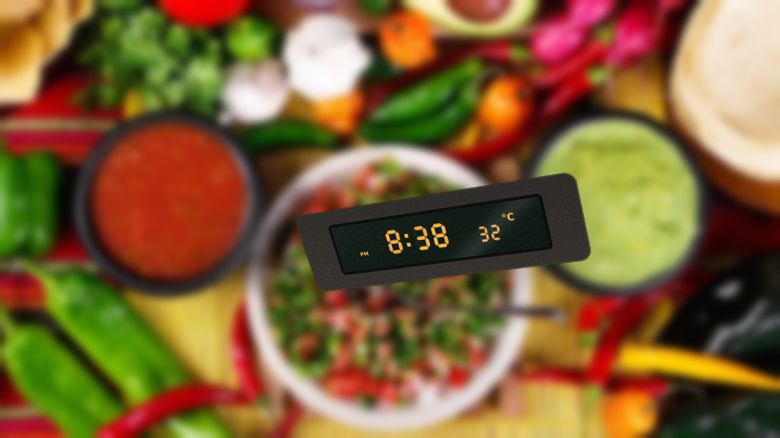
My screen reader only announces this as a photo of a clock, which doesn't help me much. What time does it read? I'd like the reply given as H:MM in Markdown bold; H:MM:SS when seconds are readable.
**8:38**
